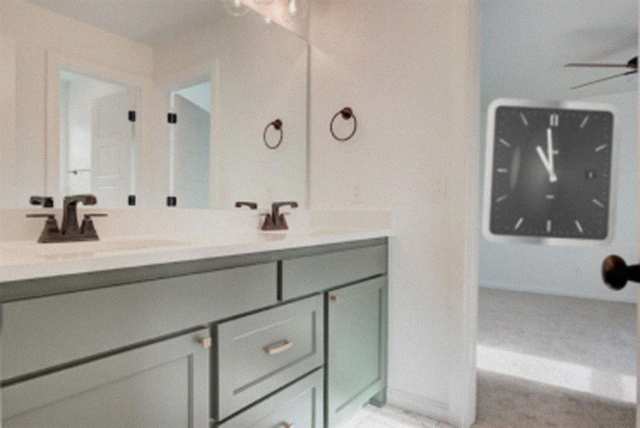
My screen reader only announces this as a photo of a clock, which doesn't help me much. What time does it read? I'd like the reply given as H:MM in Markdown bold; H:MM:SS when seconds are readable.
**10:59**
